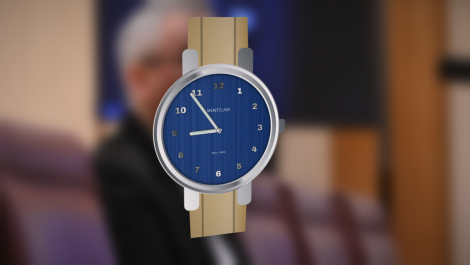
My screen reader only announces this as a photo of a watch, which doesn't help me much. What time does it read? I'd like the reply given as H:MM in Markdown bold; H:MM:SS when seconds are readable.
**8:54**
